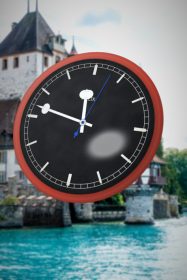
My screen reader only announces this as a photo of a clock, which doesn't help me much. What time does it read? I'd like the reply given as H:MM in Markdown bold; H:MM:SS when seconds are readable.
**11:47:03**
